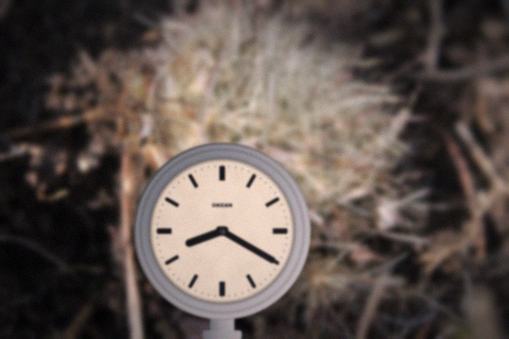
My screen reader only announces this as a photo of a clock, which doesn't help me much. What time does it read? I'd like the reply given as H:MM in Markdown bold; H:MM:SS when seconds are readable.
**8:20**
